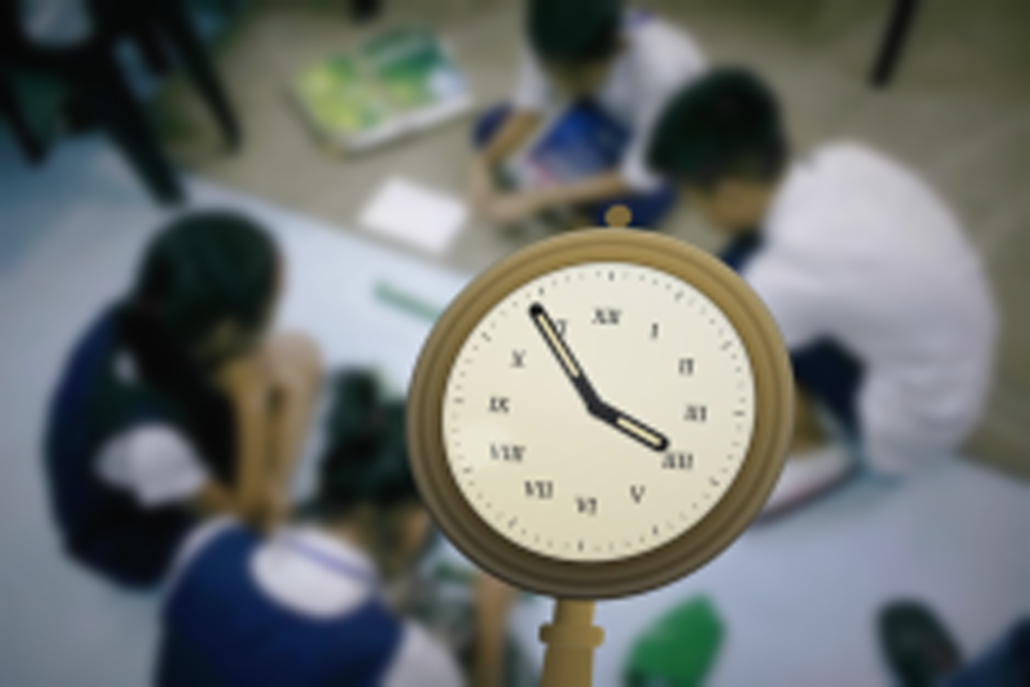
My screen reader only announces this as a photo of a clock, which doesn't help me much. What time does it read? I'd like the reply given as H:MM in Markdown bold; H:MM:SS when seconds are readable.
**3:54**
